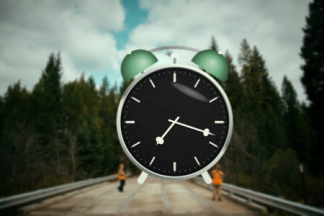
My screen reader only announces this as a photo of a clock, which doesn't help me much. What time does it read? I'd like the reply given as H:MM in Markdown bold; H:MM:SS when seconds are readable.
**7:18**
